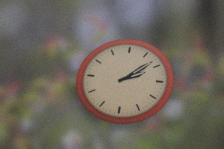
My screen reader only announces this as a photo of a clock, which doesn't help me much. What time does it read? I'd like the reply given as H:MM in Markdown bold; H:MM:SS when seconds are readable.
**2:08**
